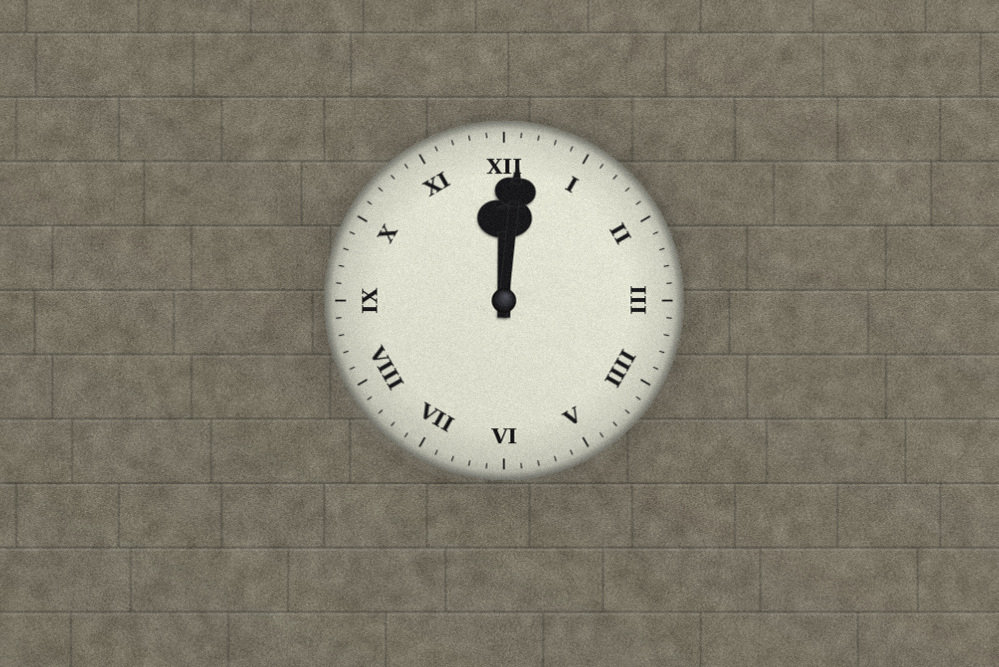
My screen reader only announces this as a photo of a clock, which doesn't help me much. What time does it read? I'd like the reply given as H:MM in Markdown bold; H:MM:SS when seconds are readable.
**12:01**
